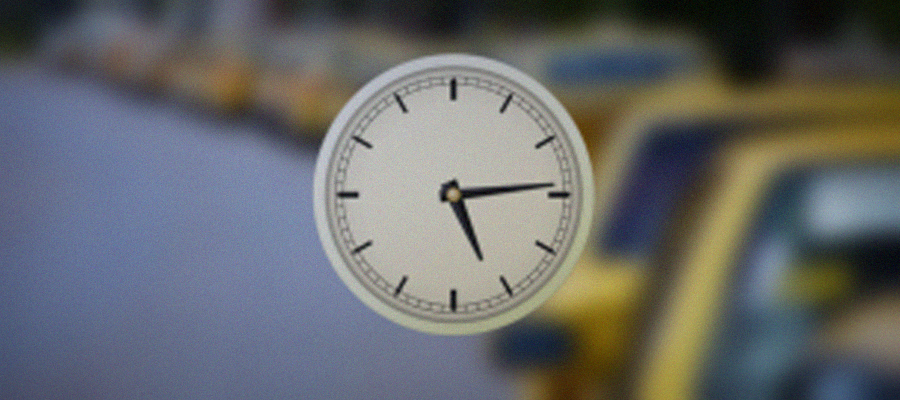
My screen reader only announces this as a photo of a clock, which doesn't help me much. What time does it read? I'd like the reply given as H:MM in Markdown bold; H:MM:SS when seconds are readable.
**5:14**
